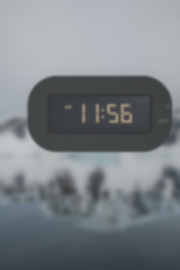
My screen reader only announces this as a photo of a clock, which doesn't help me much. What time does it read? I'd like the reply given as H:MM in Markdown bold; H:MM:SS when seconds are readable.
**11:56**
